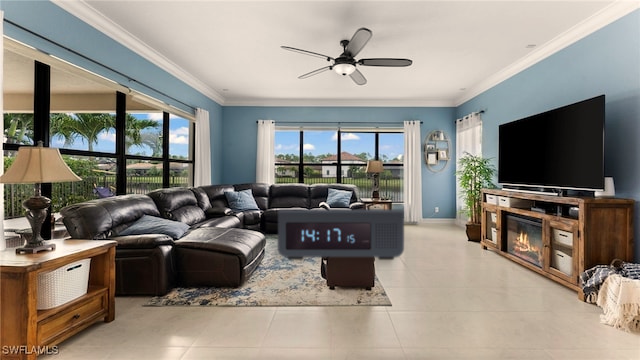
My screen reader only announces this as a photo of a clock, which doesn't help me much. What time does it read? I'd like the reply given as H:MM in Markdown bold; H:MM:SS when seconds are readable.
**14:17**
